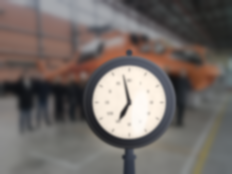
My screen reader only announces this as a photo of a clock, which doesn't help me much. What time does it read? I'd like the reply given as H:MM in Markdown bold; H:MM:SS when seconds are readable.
**6:58**
